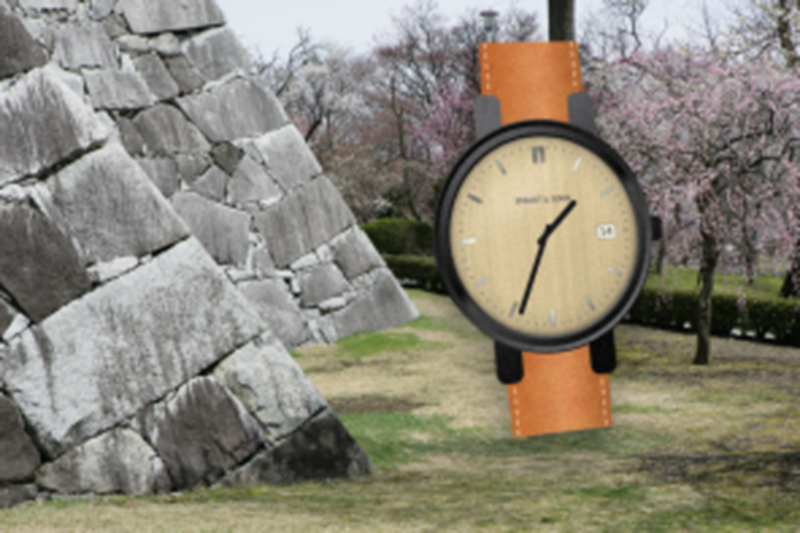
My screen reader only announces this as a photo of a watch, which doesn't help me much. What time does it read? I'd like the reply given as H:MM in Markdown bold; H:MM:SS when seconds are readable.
**1:34**
